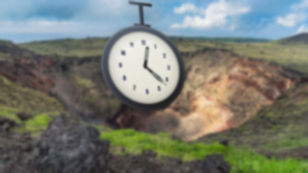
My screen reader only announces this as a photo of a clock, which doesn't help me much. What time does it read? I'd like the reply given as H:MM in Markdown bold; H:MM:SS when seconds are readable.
**12:22**
